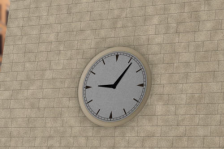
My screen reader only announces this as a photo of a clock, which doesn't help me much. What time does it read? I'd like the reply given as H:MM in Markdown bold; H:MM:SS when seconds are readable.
**9:06**
